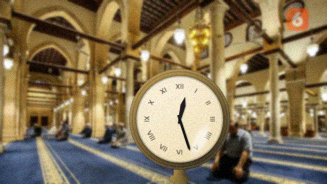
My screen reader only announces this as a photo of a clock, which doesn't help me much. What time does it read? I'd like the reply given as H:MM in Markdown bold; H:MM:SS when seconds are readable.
**12:27**
